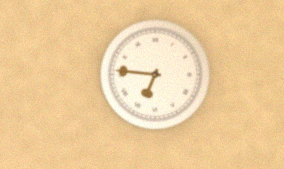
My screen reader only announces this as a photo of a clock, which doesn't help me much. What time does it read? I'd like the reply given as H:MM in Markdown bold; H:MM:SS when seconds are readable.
**6:46**
